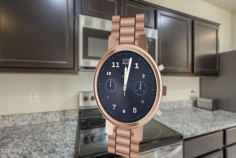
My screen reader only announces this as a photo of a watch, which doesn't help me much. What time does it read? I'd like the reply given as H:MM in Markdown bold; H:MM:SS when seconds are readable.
**12:02**
